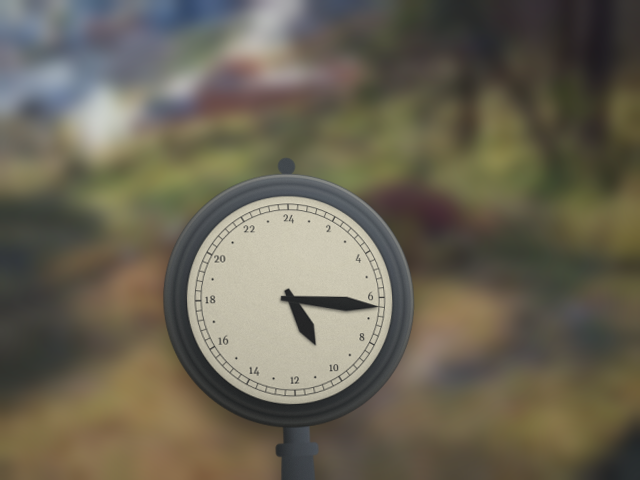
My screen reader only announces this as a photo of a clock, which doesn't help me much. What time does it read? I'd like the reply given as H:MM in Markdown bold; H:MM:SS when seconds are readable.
**10:16**
